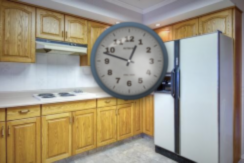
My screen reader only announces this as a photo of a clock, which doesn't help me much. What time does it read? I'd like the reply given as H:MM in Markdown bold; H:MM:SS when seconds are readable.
**12:48**
